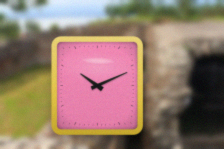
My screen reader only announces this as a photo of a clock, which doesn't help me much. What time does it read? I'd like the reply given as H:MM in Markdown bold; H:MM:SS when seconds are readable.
**10:11**
